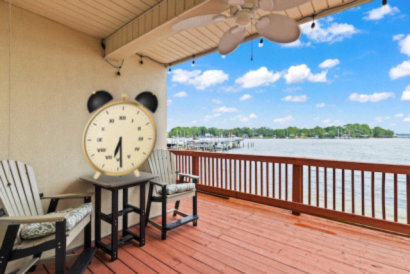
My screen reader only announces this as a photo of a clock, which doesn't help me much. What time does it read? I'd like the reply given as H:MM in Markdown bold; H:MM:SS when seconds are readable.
**6:29**
